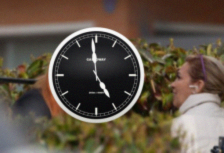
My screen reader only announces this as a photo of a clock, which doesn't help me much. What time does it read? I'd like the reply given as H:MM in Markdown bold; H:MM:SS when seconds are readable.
**4:59**
